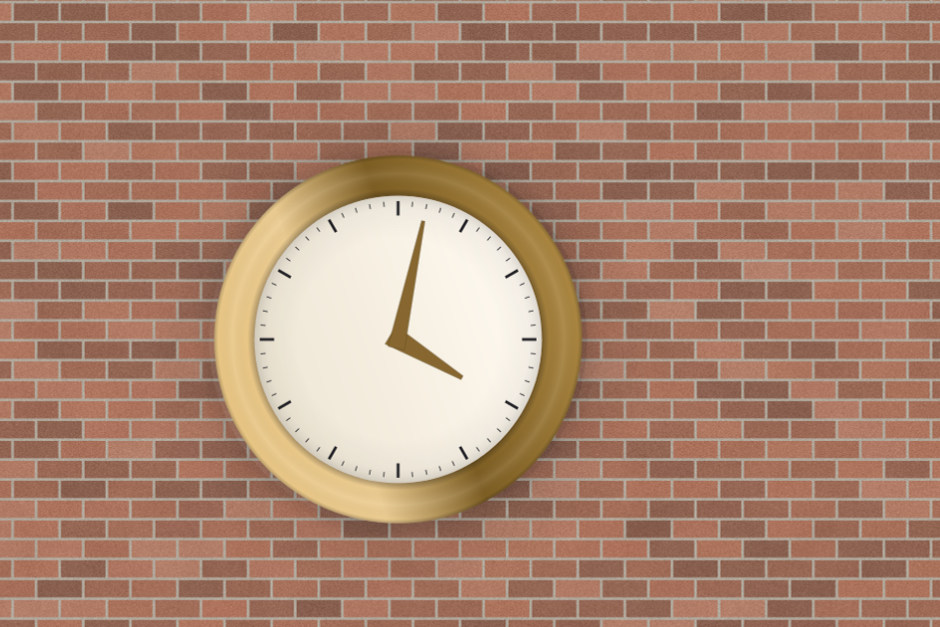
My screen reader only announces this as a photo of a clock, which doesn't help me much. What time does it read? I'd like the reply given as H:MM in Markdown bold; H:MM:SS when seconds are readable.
**4:02**
